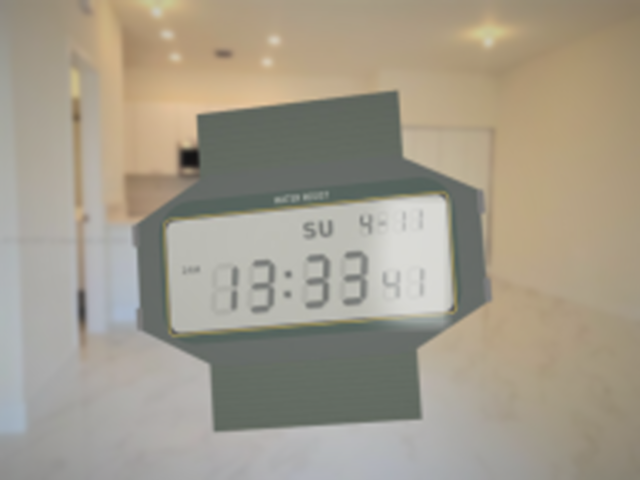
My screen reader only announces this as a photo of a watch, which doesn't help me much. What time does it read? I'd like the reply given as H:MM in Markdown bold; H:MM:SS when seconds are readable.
**13:33:41**
